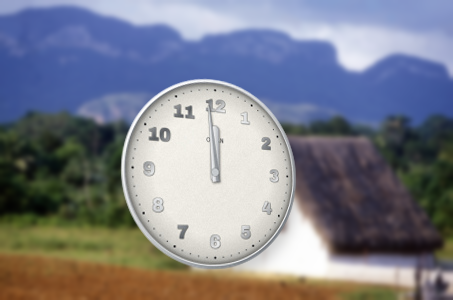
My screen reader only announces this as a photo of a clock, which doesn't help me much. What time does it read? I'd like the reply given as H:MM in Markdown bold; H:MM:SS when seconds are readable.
**11:59**
